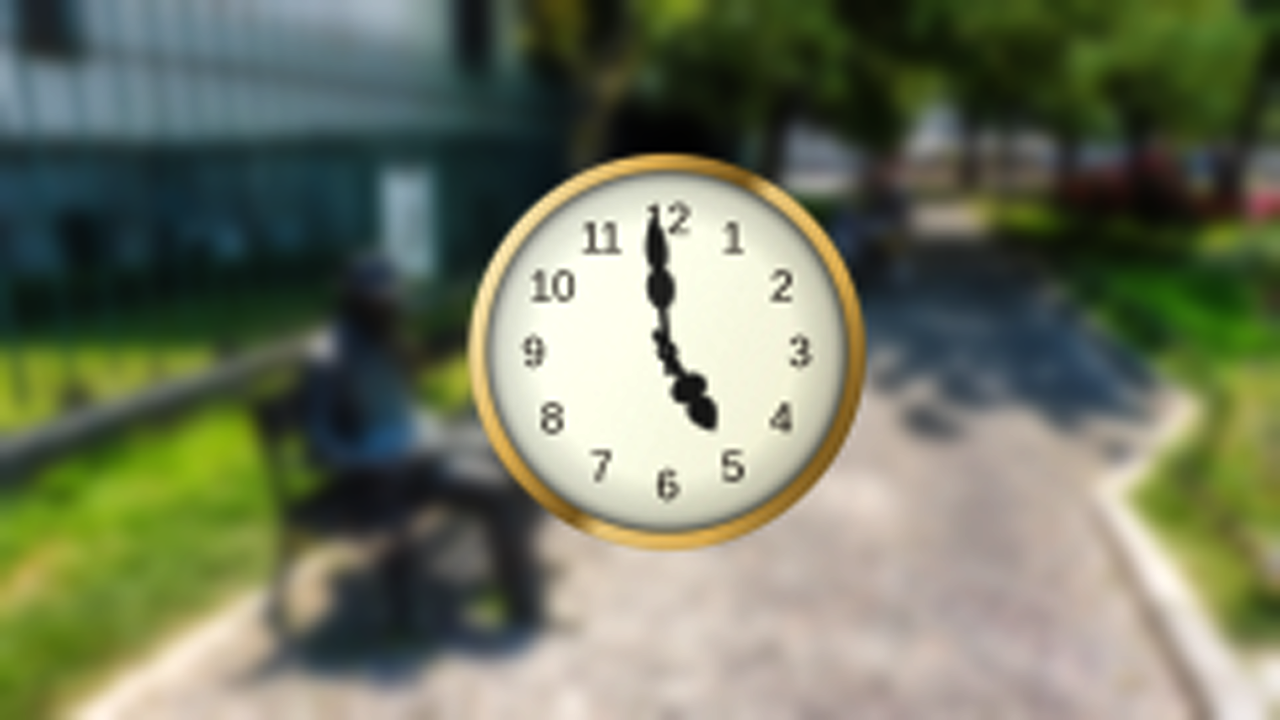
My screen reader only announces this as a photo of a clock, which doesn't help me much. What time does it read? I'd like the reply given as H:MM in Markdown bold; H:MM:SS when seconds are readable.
**4:59**
